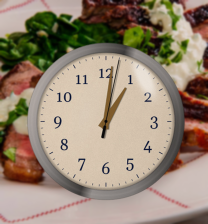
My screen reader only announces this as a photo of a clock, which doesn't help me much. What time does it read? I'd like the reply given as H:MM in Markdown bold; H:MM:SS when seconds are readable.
**1:01:02**
